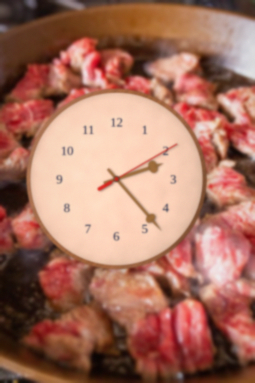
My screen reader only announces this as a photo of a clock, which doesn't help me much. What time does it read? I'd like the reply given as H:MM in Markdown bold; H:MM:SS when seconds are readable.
**2:23:10**
